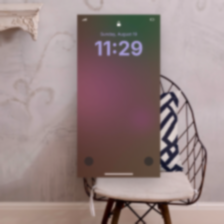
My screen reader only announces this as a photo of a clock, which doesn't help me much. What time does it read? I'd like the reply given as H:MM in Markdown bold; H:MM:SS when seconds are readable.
**11:29**
